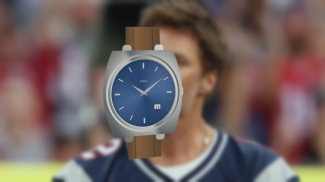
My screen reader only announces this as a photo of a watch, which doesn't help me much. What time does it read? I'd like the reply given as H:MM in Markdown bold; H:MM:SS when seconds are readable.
**10:09**
